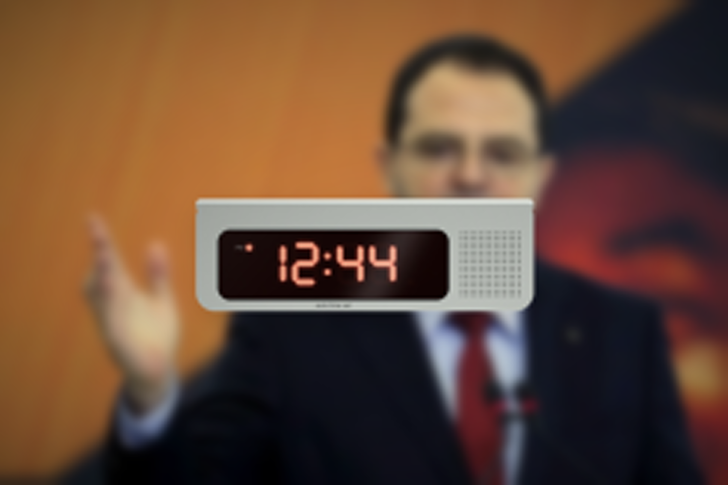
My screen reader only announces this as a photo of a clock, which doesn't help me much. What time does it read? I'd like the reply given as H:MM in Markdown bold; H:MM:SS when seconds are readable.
**12:44**
